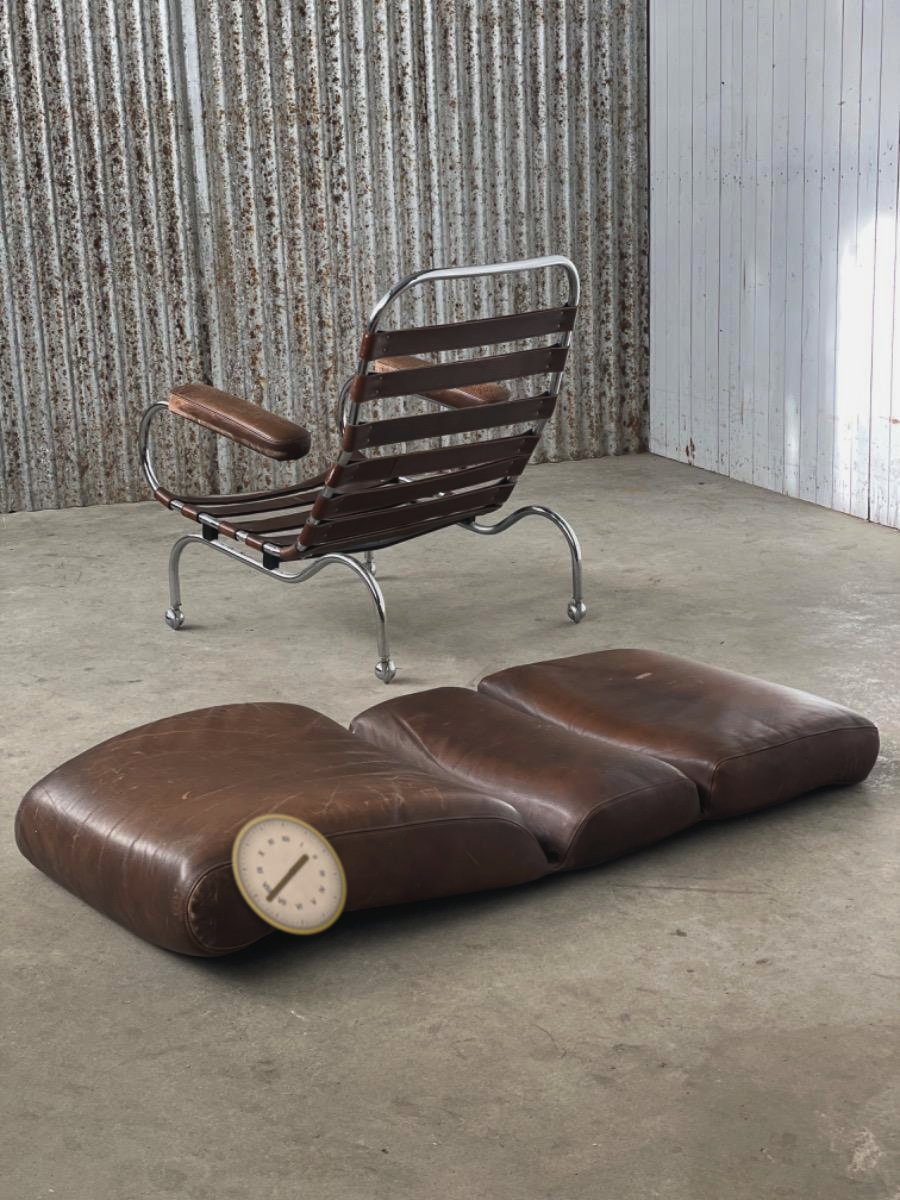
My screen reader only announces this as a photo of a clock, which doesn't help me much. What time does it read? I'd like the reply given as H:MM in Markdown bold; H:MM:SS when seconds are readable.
**1:38**
